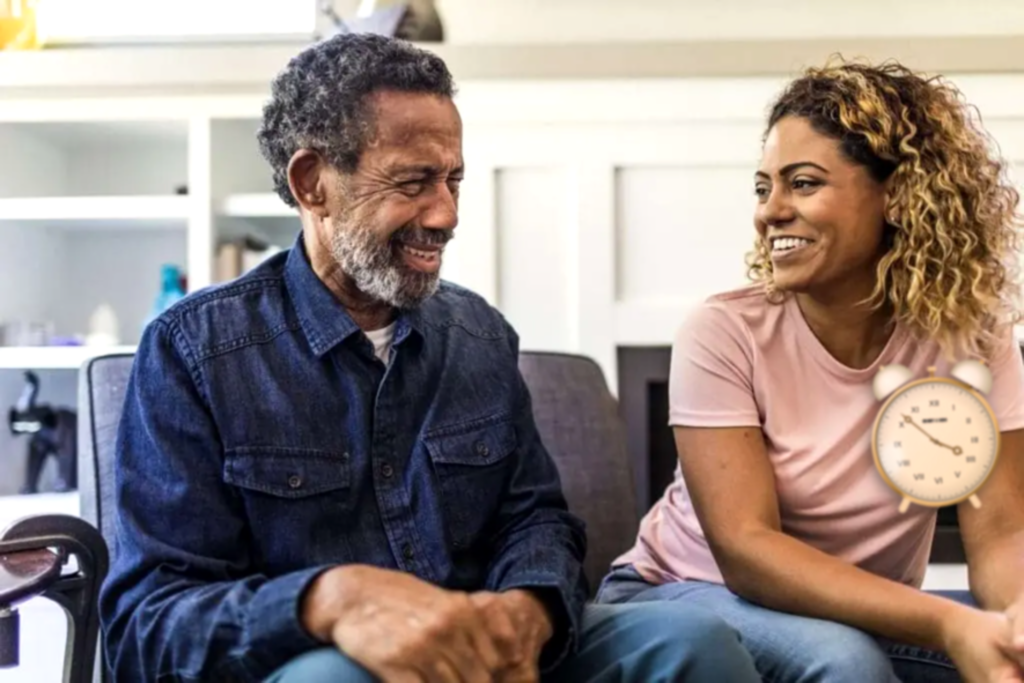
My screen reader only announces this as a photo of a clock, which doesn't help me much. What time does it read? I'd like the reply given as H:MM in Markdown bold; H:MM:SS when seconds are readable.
**3:52**
